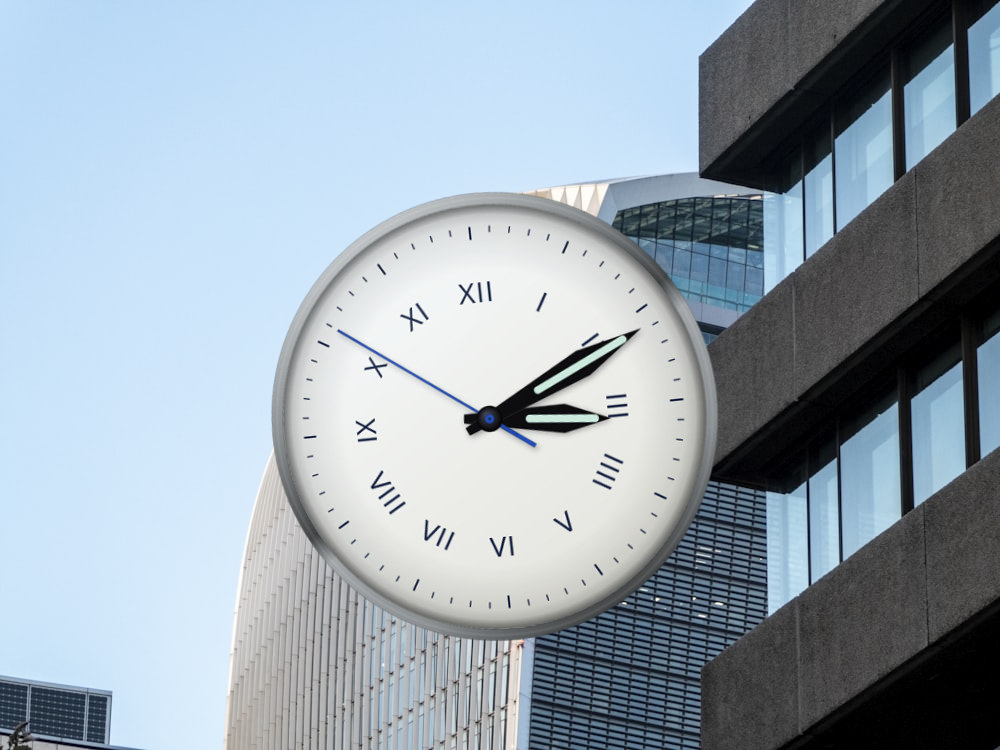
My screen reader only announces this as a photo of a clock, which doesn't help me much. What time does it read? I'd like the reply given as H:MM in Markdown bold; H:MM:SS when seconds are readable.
**3:10:51**
